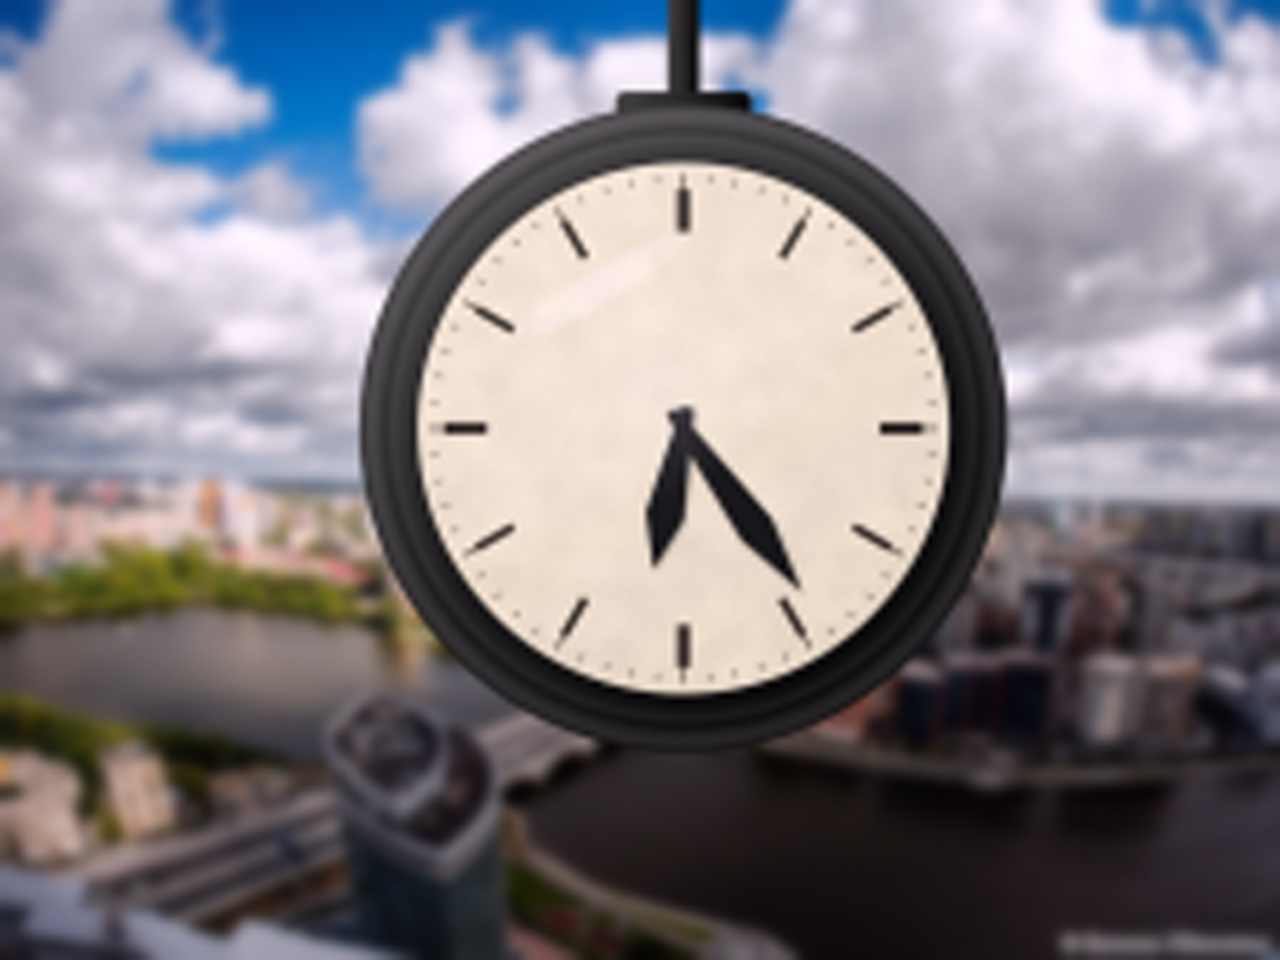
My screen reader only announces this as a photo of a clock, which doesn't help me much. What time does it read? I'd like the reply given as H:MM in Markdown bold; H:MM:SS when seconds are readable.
**6:24**
